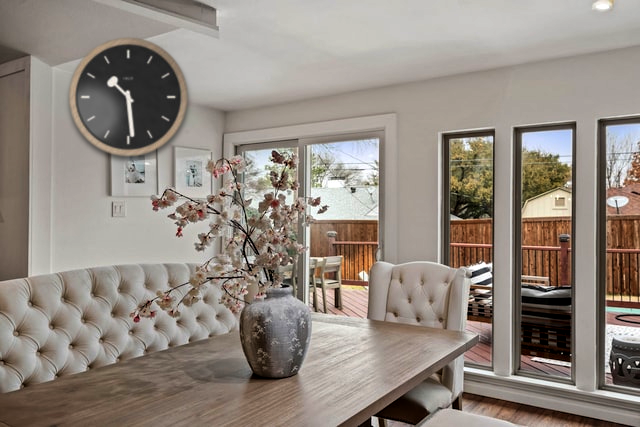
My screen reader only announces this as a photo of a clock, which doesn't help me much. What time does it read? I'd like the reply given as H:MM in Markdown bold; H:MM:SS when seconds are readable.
**10:29**
